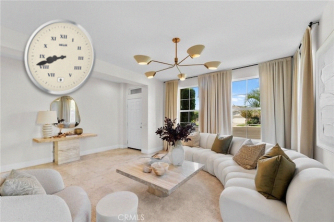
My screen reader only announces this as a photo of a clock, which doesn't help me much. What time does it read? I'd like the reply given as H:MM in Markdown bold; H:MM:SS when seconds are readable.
**8:42**
